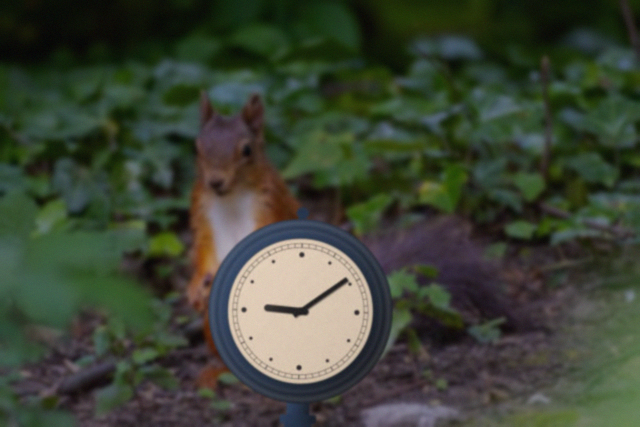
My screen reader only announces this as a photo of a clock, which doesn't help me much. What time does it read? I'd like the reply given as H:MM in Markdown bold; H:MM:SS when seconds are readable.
**9:09**
